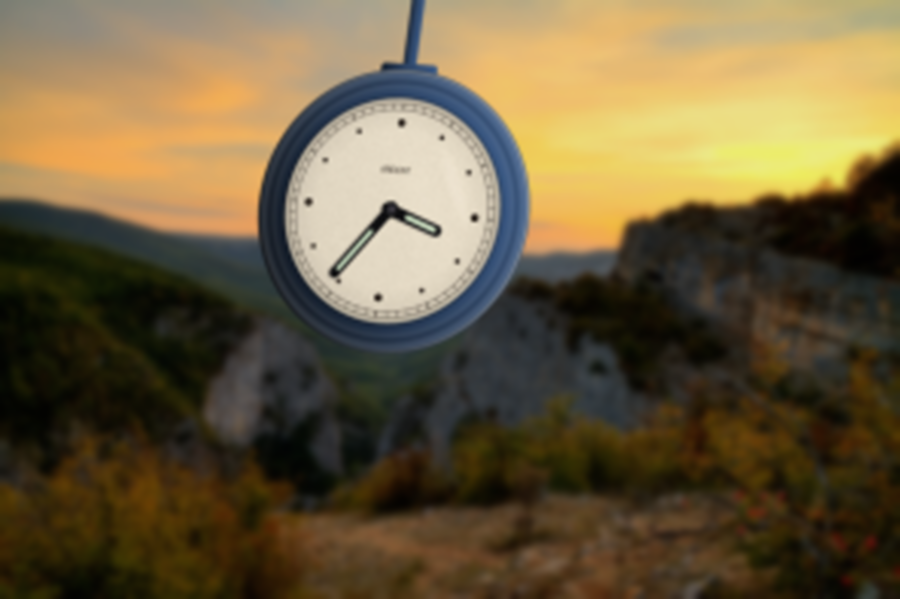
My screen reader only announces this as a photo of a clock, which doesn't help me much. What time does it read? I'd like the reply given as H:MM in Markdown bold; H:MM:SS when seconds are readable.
**3:36**
